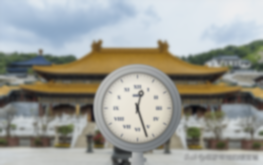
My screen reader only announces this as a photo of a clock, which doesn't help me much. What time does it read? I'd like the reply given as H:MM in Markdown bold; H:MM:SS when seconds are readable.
**12:27**
